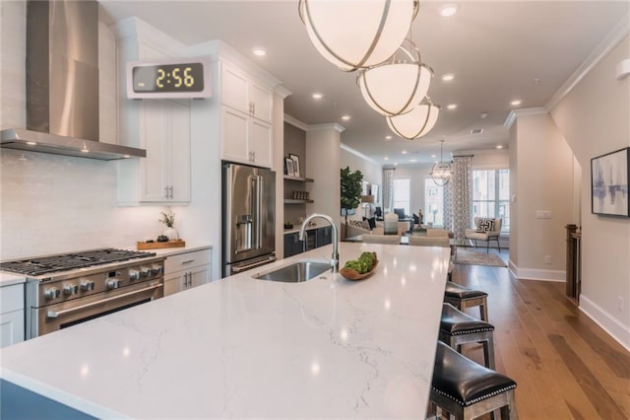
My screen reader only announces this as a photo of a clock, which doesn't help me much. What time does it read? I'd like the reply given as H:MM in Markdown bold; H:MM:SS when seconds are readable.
**2:56**
